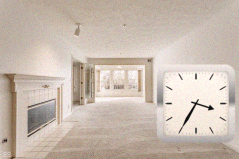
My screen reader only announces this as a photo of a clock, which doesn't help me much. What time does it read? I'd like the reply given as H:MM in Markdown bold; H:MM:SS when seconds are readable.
**3:35**
